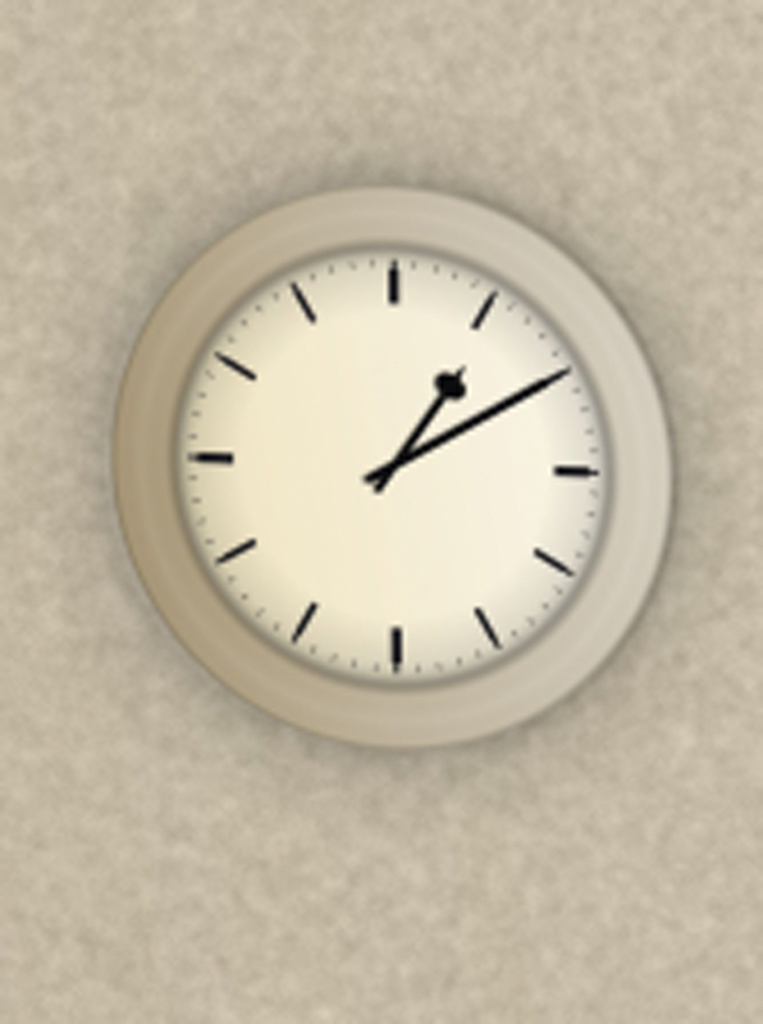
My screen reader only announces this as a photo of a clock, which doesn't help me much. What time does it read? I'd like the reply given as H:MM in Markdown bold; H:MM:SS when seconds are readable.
**1:10**
